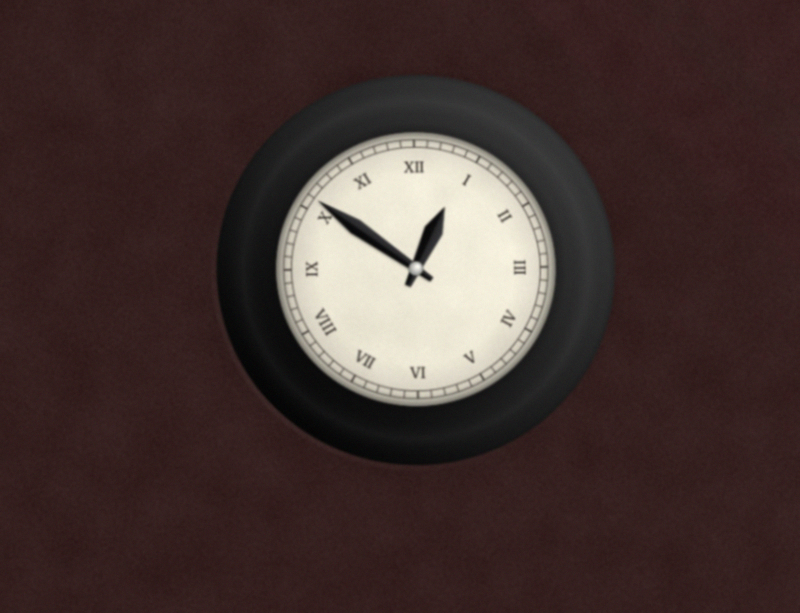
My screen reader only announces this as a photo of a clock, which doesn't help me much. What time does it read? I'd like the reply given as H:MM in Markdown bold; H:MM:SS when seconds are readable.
**12:51**
